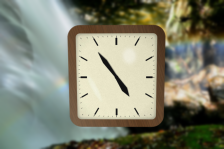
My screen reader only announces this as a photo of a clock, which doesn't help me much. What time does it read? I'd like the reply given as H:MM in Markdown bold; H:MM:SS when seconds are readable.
**4:54**
